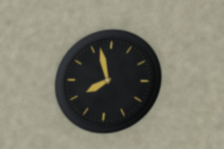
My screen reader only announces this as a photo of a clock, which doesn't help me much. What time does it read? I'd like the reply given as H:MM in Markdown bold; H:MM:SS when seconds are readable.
**7:57**
